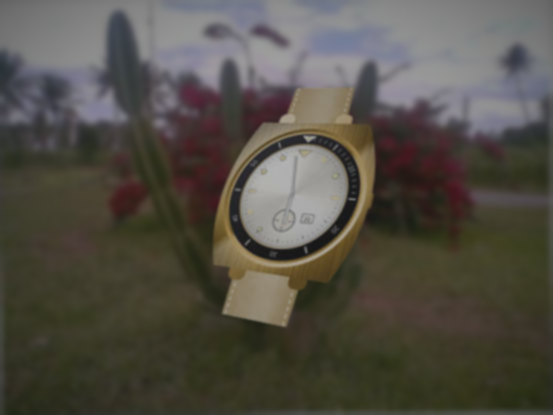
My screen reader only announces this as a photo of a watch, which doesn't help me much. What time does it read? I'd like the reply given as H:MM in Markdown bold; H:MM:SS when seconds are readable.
**5:58**
